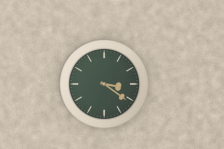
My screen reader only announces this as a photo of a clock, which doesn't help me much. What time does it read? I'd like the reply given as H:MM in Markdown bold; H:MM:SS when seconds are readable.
**3:21**
